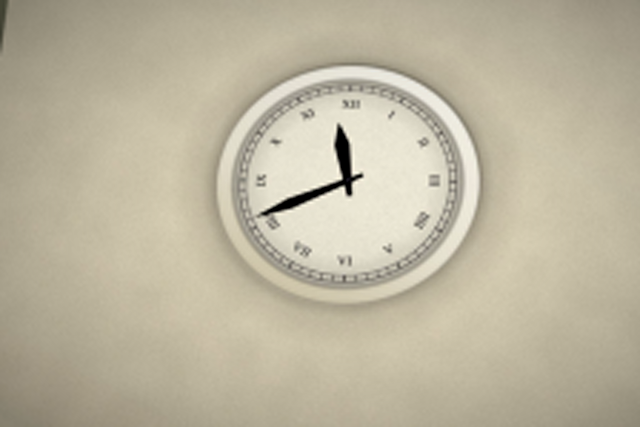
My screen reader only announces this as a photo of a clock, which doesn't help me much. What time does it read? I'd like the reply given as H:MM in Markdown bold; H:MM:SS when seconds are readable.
**11:41**
